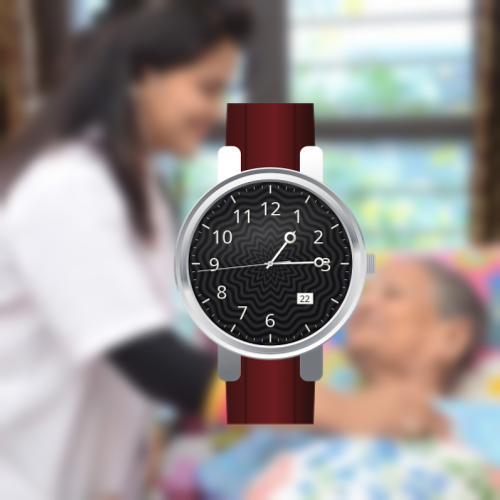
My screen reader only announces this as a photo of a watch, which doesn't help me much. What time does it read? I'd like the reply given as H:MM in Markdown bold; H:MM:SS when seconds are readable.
**1:14:44**
